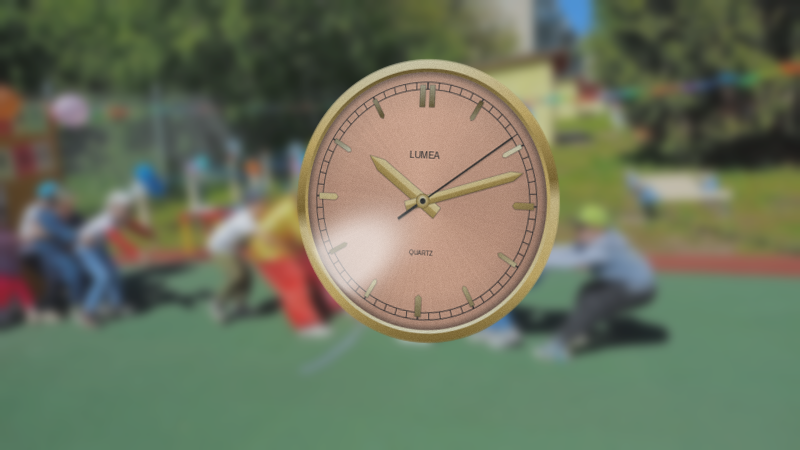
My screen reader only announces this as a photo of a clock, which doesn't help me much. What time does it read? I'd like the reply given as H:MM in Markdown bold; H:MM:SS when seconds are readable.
**10:12:09**
